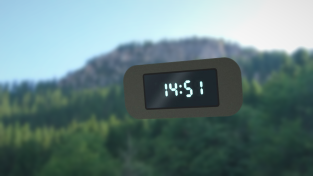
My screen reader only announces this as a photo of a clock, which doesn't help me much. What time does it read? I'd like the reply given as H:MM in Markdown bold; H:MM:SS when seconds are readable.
**14:51**
